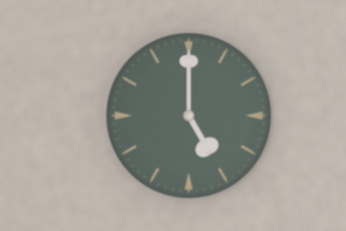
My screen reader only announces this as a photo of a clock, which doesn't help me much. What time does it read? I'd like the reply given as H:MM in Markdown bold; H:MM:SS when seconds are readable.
**5:00**
